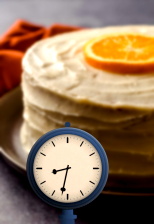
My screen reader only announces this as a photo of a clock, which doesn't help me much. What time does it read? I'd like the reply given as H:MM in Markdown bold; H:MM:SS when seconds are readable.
**8:32**
